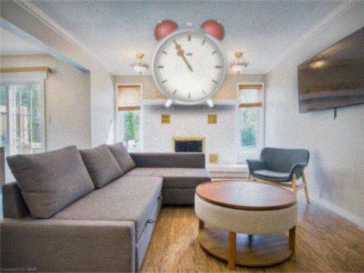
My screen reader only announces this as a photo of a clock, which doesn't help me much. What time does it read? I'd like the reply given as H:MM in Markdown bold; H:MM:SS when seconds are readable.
**10:55**
